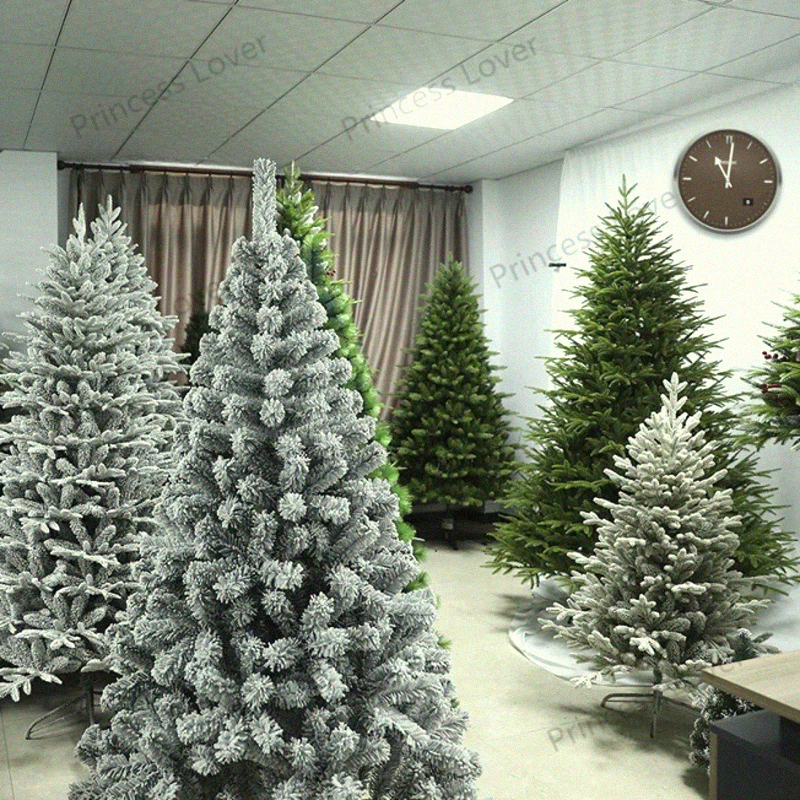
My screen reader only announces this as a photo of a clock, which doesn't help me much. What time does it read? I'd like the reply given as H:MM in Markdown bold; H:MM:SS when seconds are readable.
**11:01**
